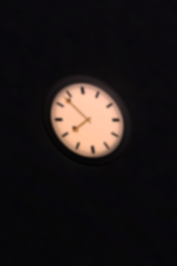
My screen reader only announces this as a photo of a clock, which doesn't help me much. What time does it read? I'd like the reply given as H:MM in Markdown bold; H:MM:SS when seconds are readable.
**7:53**
